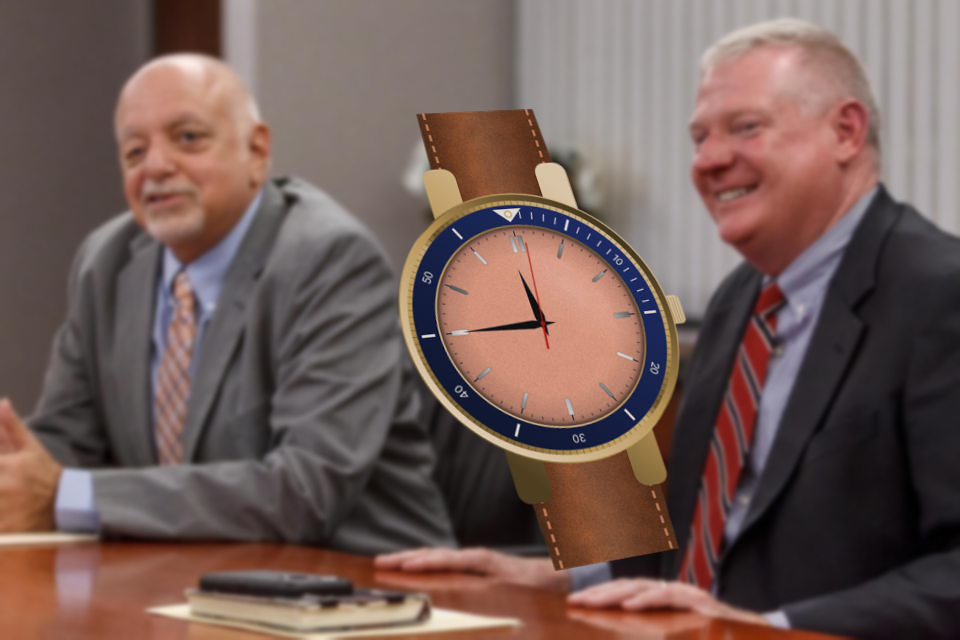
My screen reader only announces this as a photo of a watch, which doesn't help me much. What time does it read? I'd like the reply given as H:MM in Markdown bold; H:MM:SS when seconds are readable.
**11:45:01**
